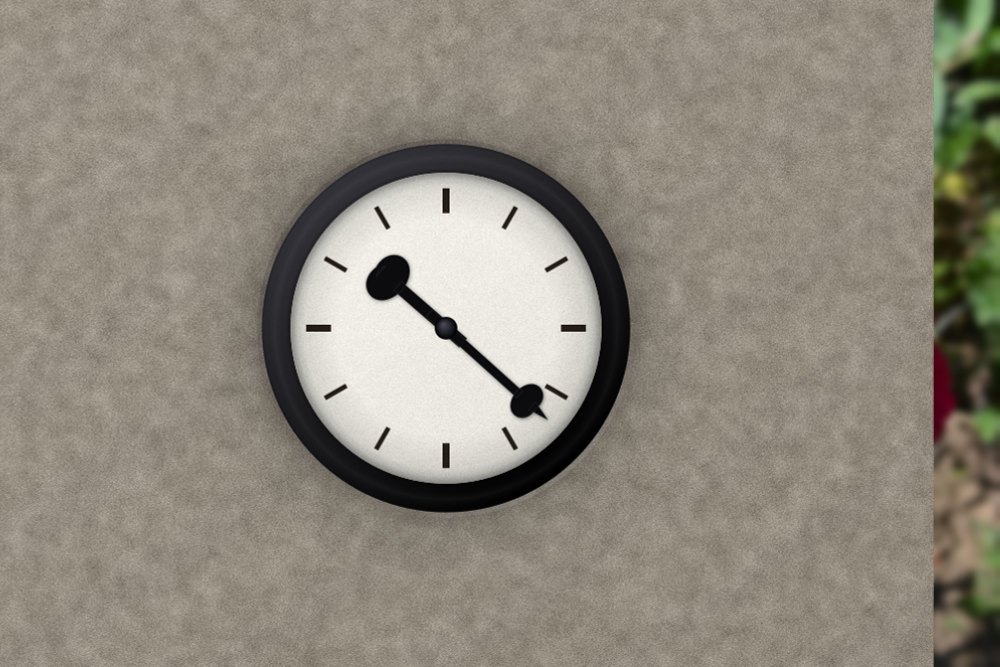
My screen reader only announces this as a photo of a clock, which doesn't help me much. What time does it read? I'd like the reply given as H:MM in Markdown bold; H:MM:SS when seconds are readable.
**10:22**
